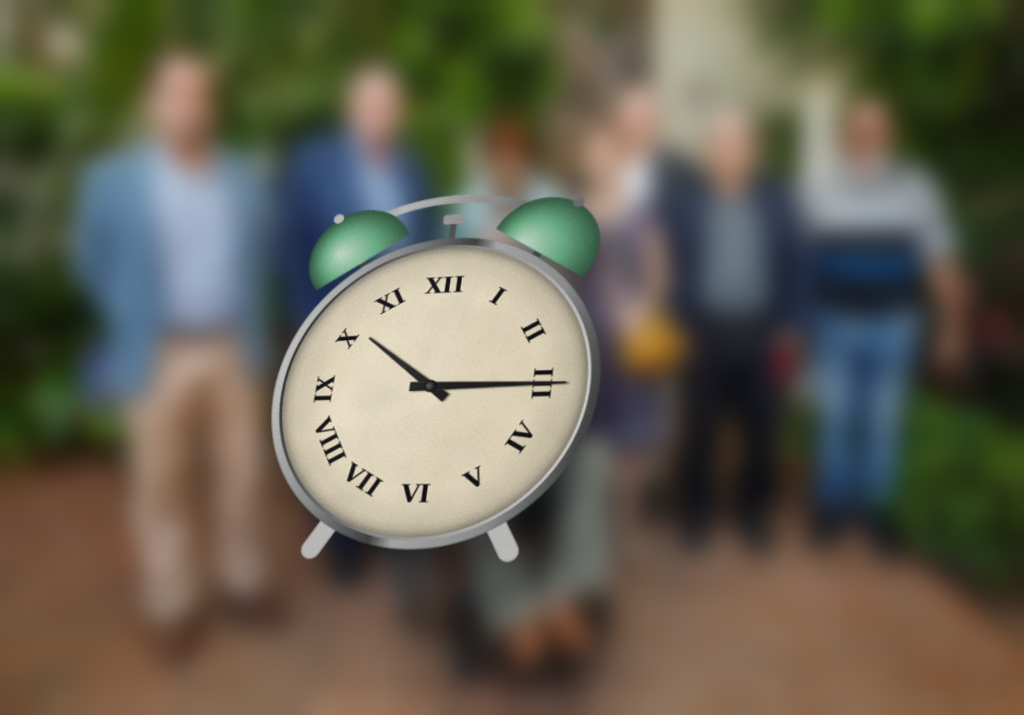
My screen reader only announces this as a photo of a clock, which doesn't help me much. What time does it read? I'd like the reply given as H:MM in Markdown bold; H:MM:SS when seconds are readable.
**10:15**
